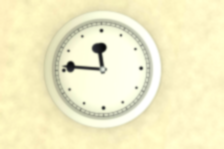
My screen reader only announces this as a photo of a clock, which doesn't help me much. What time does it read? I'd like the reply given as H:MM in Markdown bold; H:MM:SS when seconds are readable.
**11:46**
